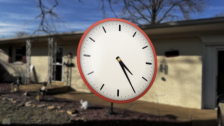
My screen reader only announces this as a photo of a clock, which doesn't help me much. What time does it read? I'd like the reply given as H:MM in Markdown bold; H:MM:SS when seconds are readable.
**4:25**
